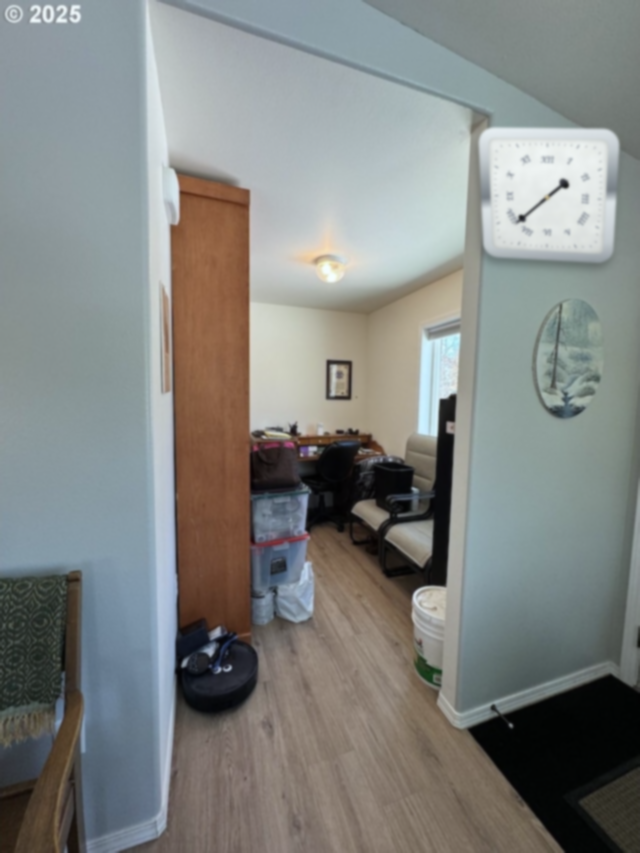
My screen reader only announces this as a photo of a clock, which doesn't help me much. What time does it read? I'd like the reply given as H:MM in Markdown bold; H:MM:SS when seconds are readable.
**1:38**
